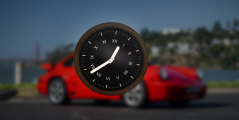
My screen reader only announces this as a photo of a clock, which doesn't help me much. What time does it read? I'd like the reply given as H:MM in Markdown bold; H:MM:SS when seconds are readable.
**12:38**
